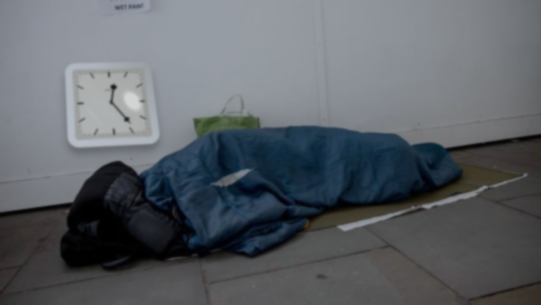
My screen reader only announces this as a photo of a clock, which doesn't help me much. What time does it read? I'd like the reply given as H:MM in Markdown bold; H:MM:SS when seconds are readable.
**12:24**
